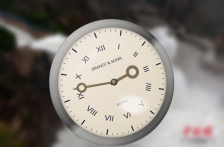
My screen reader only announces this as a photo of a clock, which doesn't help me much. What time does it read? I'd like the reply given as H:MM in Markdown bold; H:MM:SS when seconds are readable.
**2:47**
